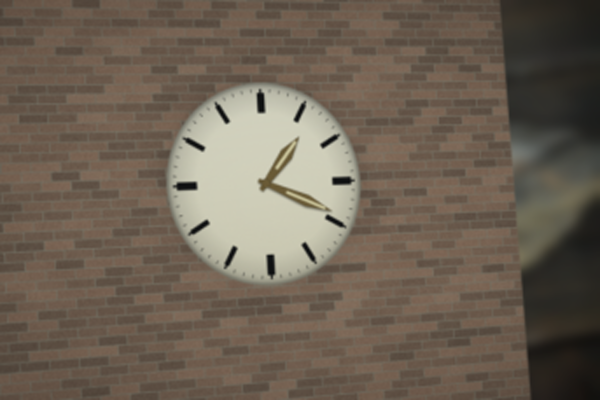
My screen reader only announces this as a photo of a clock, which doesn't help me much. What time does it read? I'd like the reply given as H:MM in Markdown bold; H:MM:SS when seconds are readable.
**1:19**
